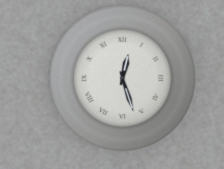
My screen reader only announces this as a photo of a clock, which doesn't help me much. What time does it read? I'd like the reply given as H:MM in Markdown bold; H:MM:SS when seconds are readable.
**12:27**
